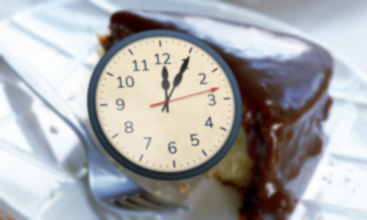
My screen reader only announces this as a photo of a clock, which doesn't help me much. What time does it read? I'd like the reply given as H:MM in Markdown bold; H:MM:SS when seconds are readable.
**12:05:13**
